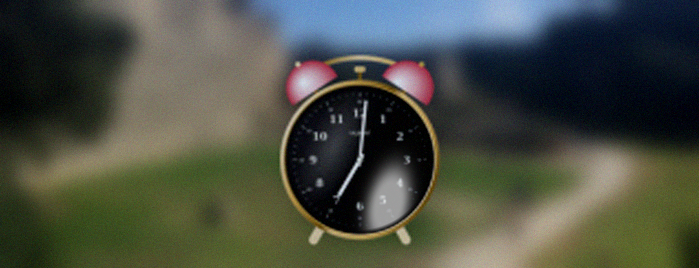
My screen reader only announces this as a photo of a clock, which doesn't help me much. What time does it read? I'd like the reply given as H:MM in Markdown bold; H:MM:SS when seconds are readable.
**7:01**
